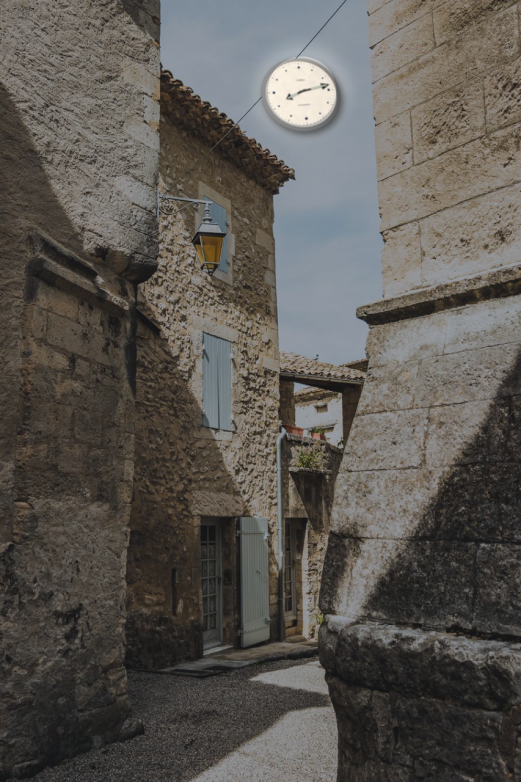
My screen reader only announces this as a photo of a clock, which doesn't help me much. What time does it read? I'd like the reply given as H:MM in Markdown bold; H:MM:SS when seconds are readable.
**8:13**
